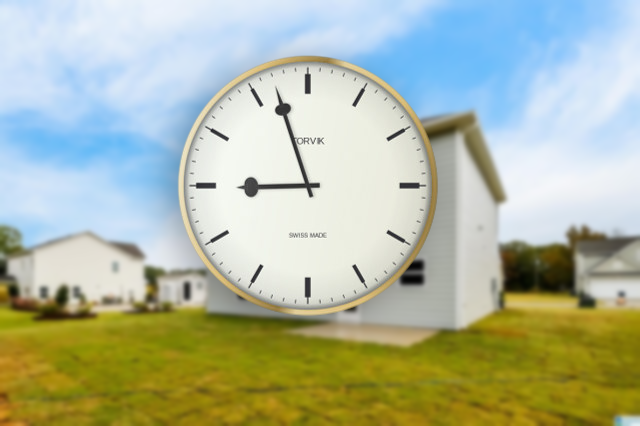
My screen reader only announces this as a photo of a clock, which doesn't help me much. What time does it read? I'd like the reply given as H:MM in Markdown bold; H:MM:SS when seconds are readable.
**8:57**
